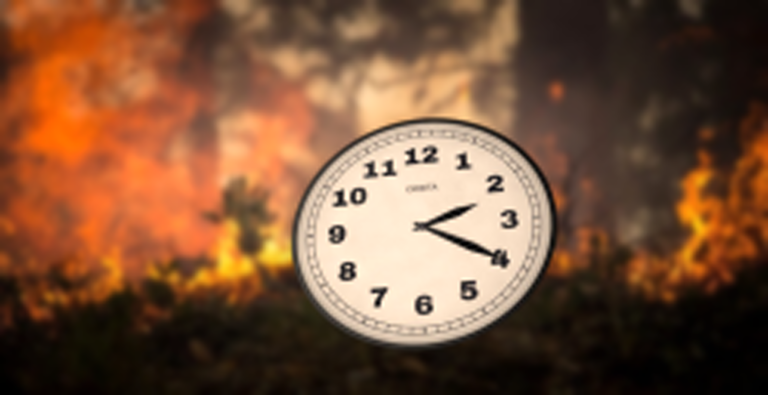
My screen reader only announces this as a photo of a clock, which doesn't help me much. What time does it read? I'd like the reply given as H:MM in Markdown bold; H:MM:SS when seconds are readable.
**2:20**
